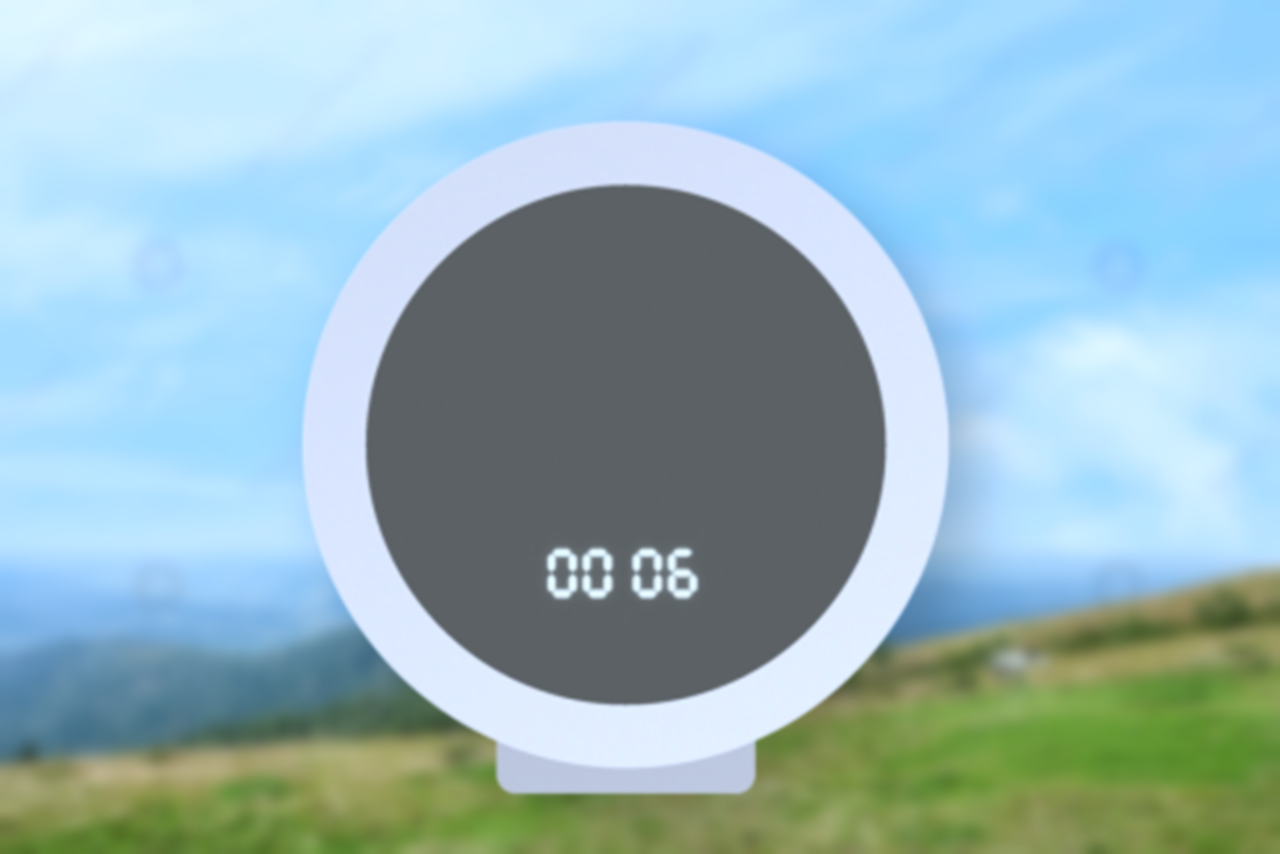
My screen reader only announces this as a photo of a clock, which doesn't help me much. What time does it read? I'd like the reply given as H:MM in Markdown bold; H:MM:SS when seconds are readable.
**0:06**
